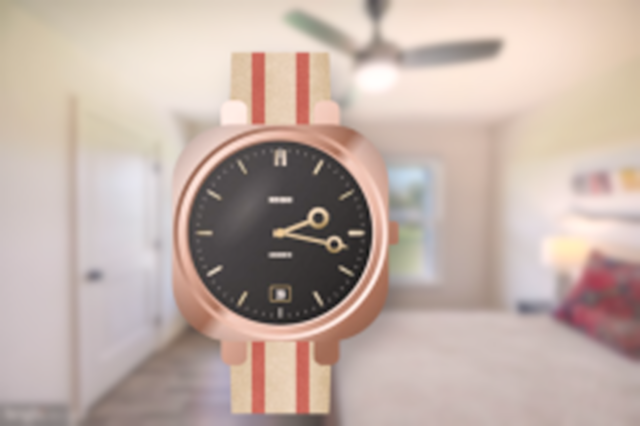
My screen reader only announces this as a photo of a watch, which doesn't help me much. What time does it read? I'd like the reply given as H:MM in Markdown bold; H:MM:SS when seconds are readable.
**2:17**
